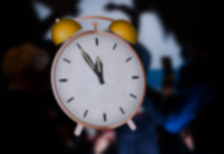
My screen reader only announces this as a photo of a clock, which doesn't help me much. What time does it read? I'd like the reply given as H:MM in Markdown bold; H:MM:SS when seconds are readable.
**11:55**
